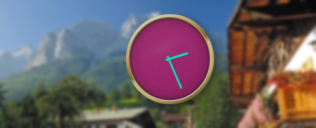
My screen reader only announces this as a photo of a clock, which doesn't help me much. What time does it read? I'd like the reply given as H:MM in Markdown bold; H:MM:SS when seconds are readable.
**2:26**
